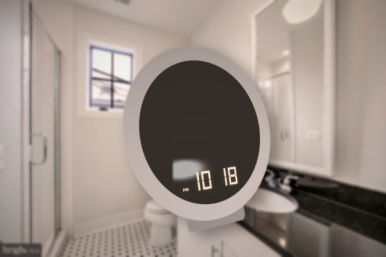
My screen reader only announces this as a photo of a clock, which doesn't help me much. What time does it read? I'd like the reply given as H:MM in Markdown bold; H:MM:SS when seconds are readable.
**10:18**
